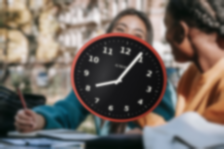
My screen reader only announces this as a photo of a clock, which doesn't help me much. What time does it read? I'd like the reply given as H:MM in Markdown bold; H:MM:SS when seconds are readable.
**8:04**
